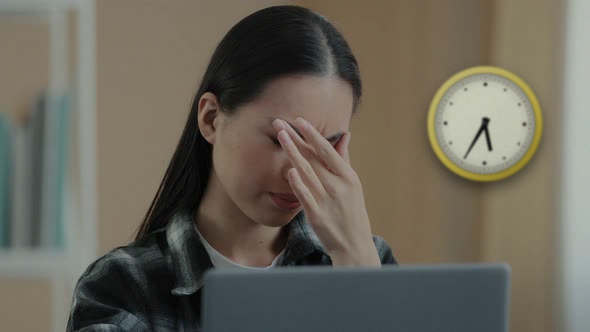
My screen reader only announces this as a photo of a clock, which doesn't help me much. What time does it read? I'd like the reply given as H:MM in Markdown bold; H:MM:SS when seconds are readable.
**5:35**
